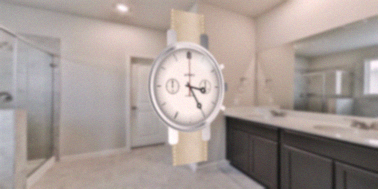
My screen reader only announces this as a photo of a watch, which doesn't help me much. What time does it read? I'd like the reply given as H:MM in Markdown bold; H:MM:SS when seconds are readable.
**3:25**
